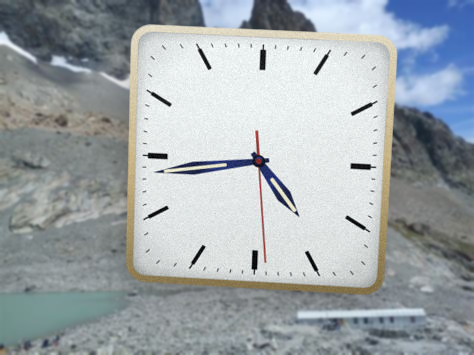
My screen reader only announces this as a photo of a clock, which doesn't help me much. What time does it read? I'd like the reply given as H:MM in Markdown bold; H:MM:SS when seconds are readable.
**4:43:29**
